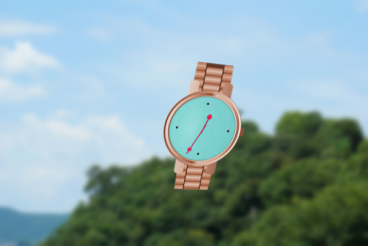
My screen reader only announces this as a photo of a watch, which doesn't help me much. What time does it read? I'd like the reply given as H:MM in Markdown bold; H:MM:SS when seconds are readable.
**12:34**
